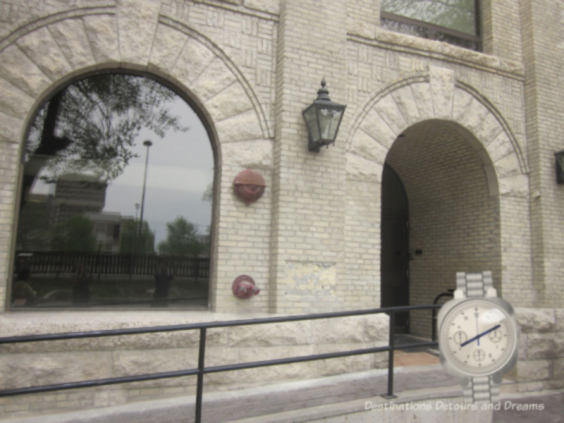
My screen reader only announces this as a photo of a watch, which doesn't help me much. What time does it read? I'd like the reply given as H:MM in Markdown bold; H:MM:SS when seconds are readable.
**8:11**
